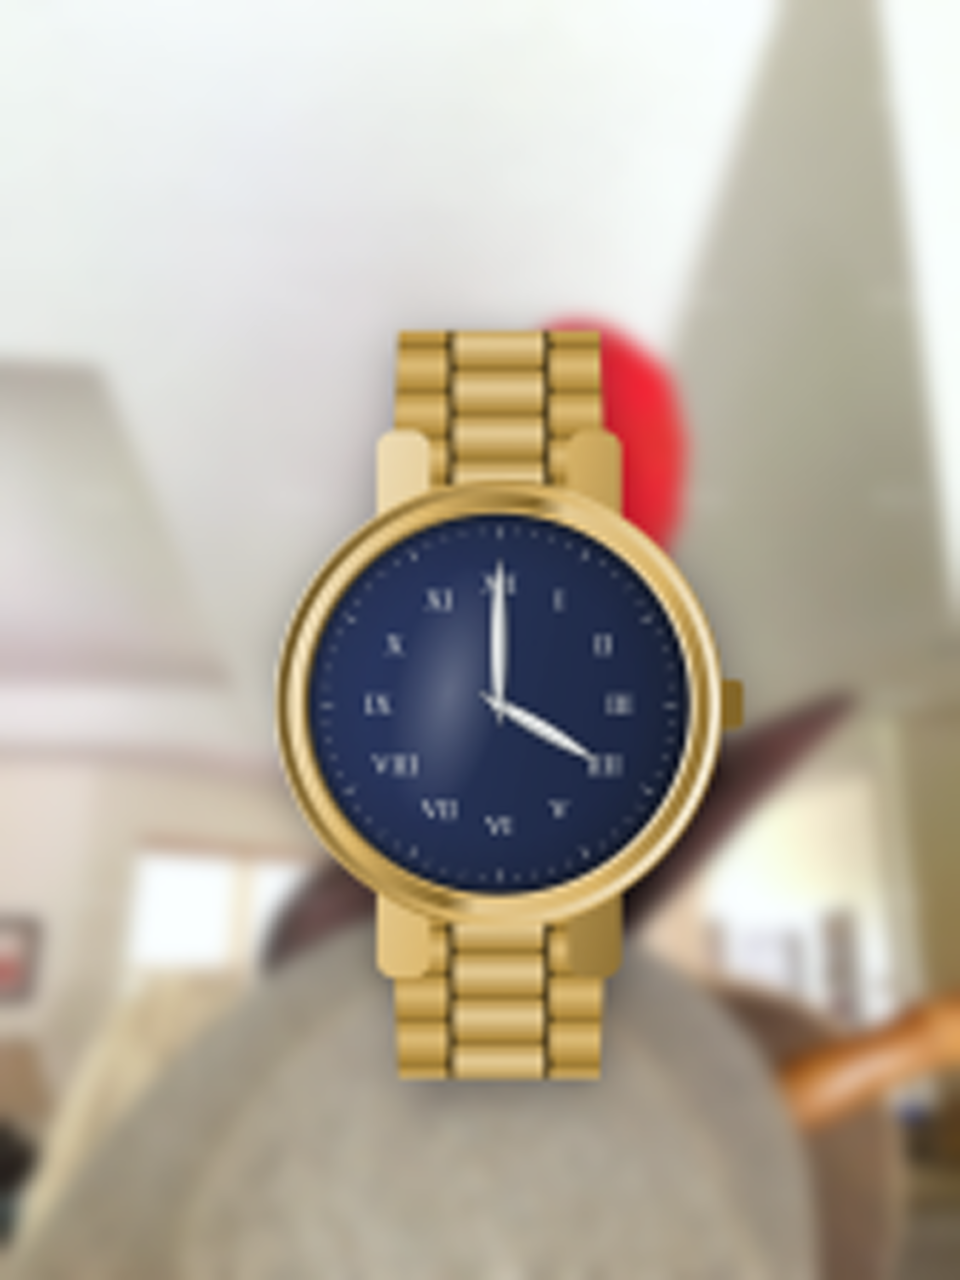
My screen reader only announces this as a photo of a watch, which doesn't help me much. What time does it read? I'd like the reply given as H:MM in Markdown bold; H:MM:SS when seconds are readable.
**4:00**
